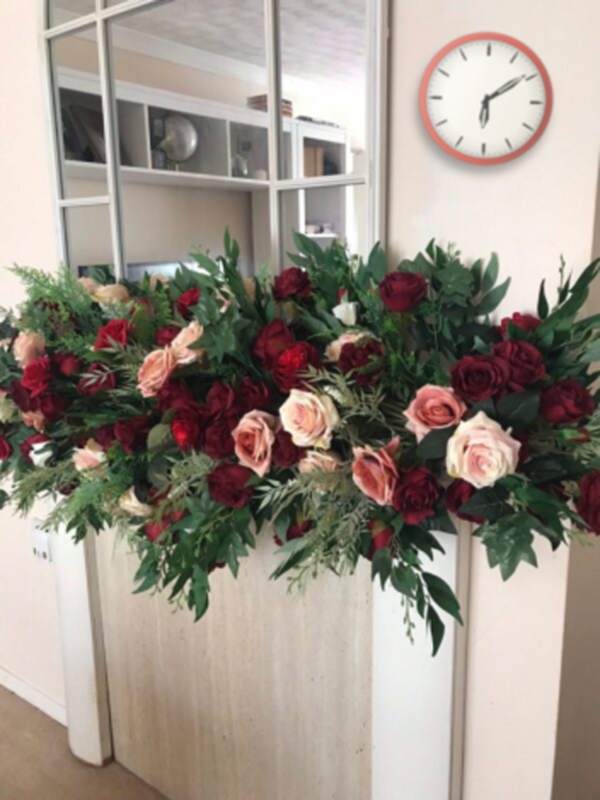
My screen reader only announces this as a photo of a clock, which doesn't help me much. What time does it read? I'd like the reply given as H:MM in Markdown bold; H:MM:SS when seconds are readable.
**6:09**
